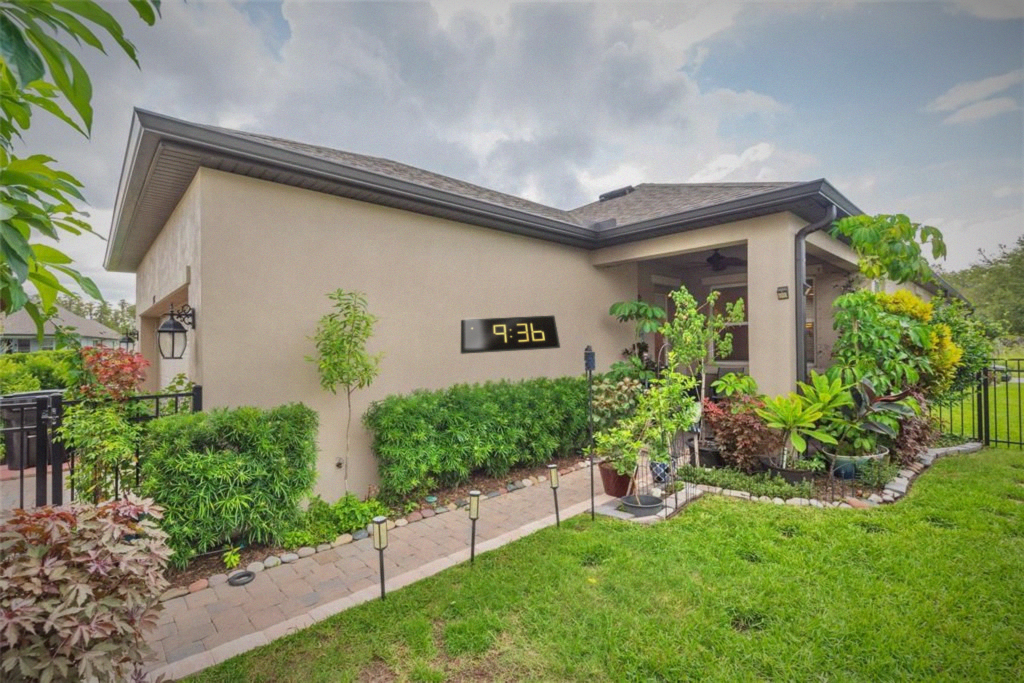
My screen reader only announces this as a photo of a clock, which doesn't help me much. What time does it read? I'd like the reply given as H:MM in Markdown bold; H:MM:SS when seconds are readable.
**9:36**
